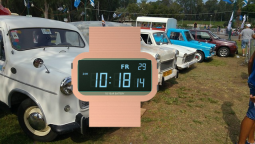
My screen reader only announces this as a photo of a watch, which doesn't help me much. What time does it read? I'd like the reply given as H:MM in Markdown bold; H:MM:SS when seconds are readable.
**10:18:14**
